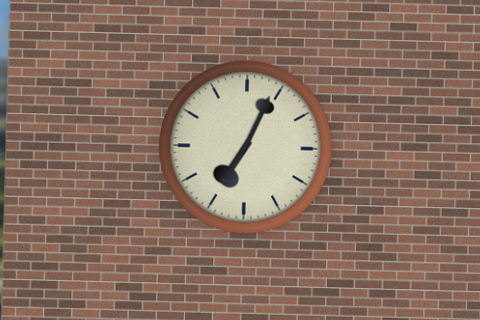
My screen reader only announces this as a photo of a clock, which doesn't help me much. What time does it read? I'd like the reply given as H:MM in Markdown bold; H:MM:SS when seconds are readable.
**7:04**
